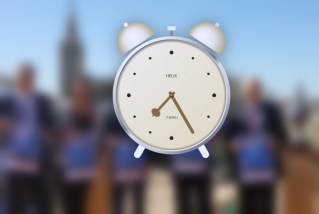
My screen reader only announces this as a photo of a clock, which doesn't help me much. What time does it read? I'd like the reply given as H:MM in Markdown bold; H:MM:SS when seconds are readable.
**7:25**
